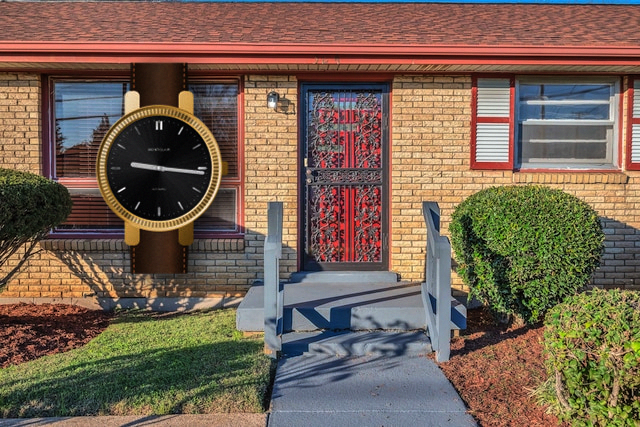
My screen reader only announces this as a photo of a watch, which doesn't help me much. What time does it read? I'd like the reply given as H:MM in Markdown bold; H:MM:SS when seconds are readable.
**9:16**
